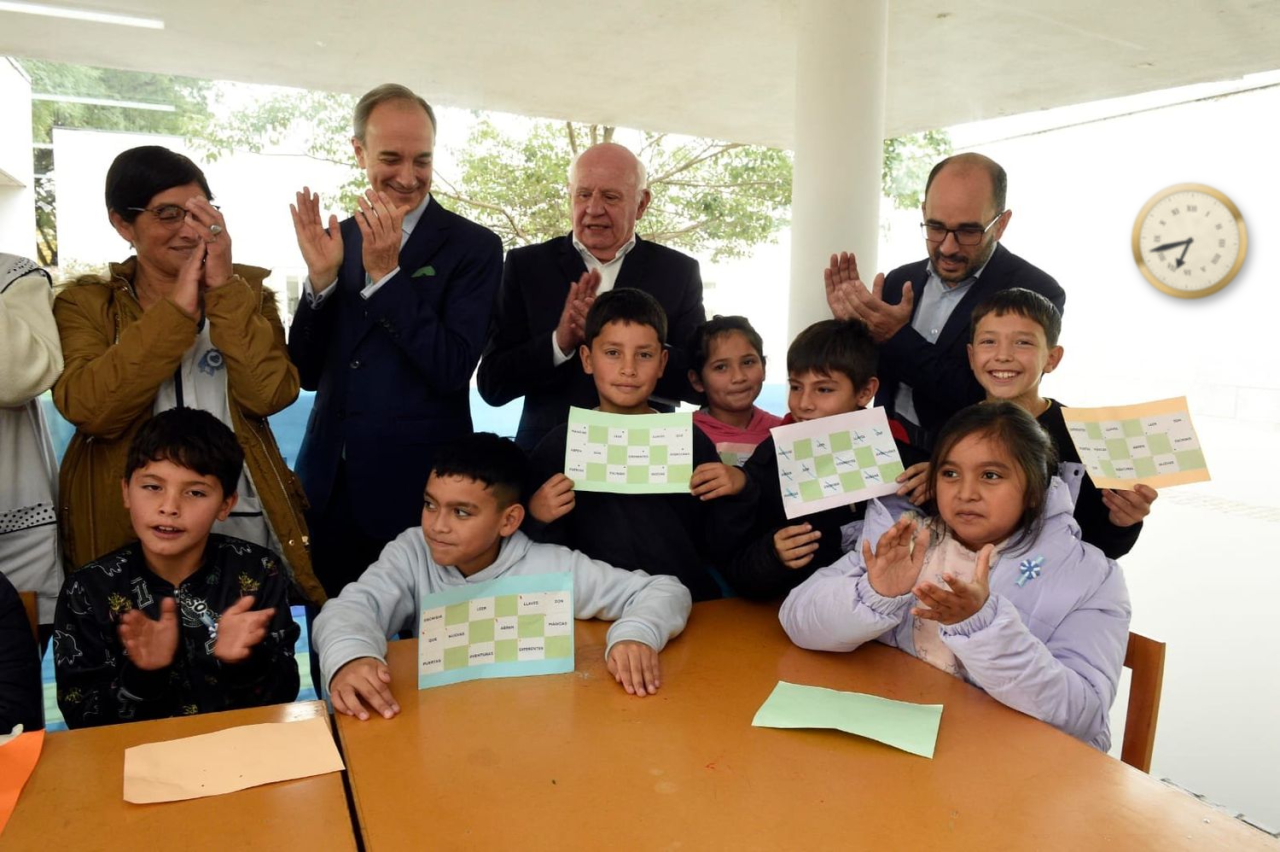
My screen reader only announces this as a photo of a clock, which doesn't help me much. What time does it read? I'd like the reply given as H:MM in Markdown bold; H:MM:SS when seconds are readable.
**6:42**
